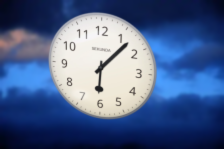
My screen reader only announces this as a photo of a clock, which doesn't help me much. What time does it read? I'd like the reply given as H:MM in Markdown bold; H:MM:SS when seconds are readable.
**6:07**
